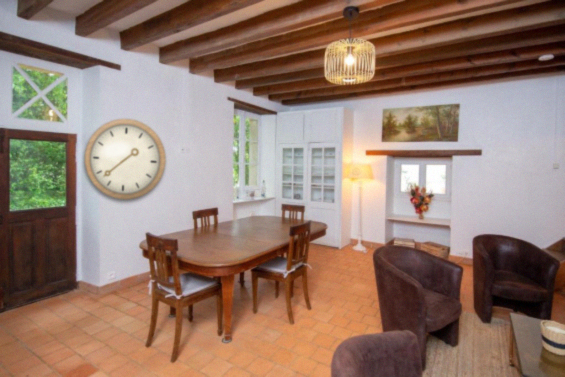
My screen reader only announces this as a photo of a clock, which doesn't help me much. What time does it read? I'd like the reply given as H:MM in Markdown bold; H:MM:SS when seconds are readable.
**1:38**
